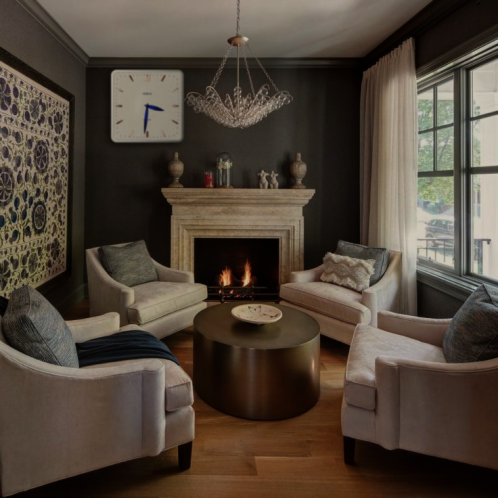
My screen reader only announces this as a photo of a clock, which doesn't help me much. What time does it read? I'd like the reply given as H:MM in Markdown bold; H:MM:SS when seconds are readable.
**3:31**
